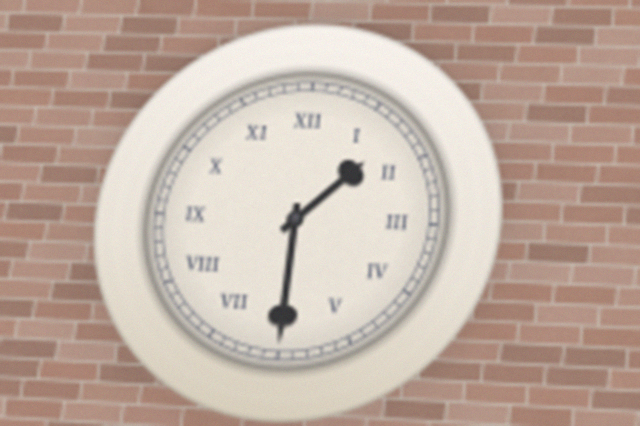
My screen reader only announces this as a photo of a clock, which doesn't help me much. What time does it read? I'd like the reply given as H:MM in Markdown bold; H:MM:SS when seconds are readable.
**1:30**
